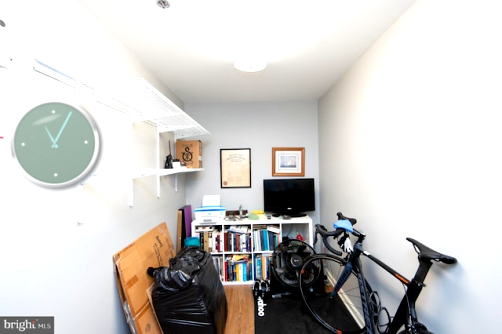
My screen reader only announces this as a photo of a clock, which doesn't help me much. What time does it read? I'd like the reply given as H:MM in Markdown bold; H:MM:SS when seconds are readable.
**11:05**
